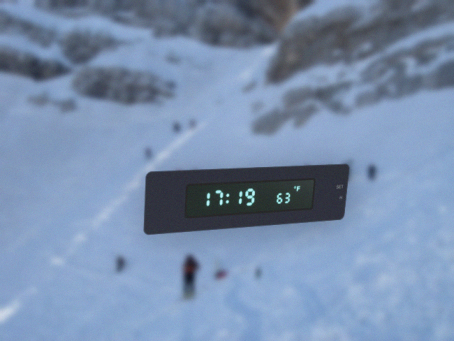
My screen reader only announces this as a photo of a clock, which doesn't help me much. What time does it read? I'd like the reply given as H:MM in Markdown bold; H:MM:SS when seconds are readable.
**17:19**
